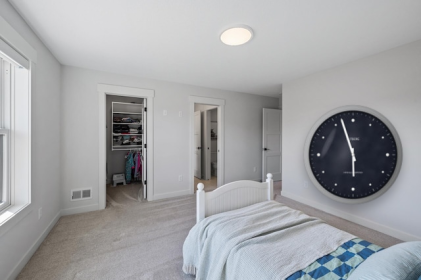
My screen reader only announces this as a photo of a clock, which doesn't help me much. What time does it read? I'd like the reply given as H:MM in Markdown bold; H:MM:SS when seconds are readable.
**5:57**
